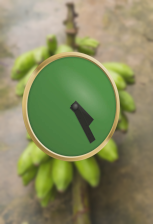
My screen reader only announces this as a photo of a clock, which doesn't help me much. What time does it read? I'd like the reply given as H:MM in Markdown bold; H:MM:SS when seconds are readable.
**4:25**
